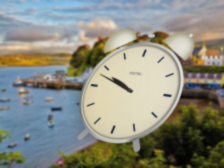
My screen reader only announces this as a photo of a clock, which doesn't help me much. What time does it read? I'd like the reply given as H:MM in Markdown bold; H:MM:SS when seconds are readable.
**9:48**
